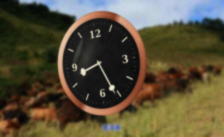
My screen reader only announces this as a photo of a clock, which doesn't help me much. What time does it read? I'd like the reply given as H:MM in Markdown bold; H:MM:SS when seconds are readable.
**8:26**
